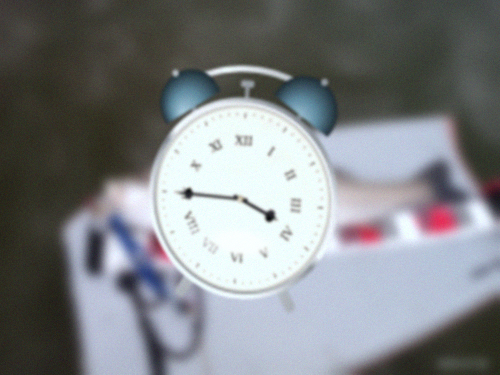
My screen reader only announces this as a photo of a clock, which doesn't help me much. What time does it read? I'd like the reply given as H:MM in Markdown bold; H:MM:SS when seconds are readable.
**3:45**
